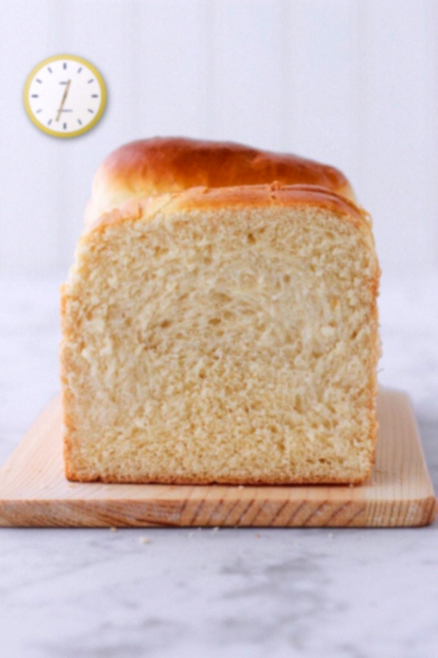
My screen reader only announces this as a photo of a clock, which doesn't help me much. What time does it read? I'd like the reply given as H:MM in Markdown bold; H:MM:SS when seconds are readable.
**12:33**
